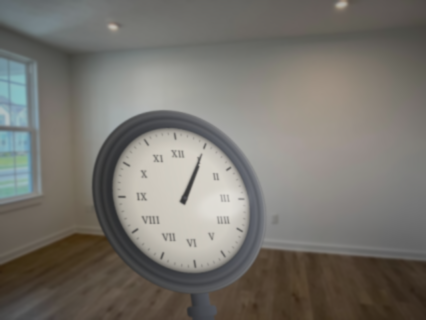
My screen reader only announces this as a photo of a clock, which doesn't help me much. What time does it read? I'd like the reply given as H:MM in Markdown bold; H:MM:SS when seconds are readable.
**1:05**
